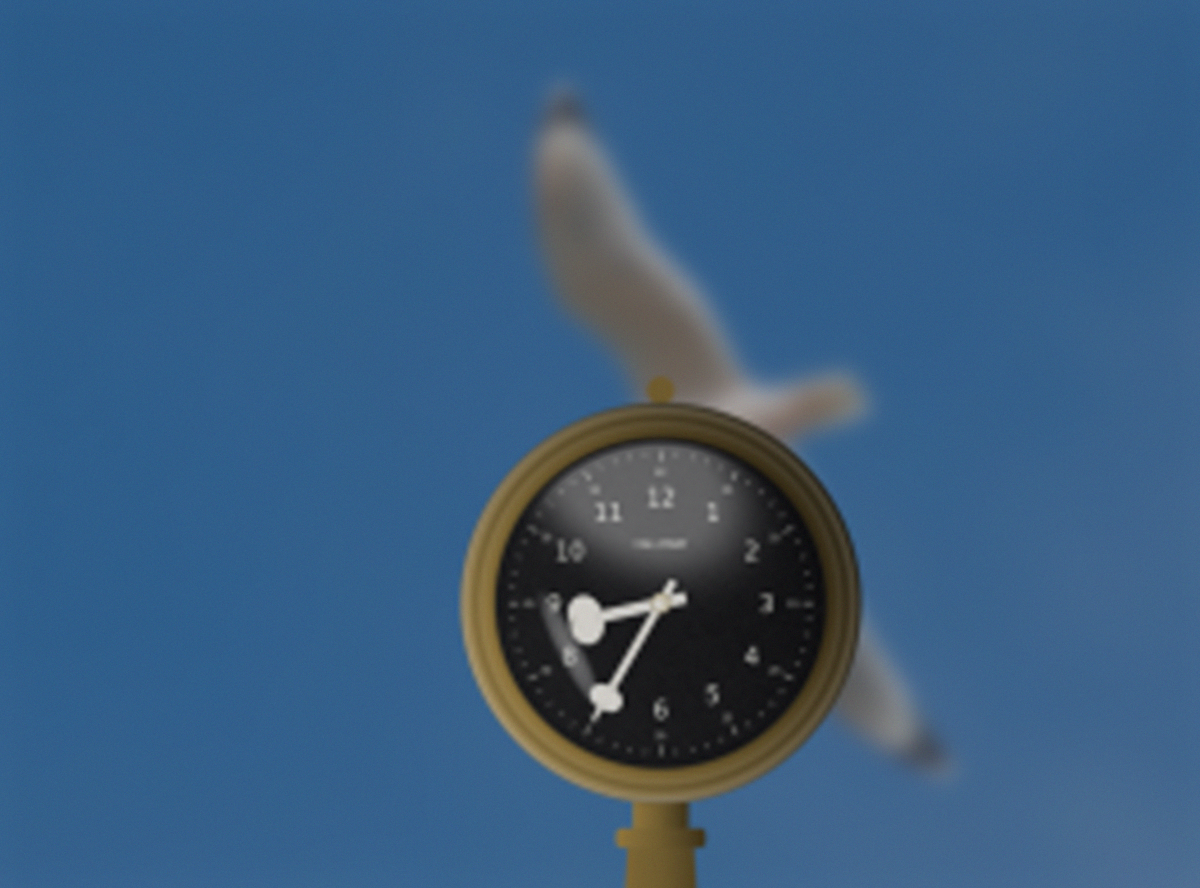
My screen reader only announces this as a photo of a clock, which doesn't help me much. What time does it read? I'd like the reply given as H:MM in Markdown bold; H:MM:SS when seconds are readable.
**8:35**
